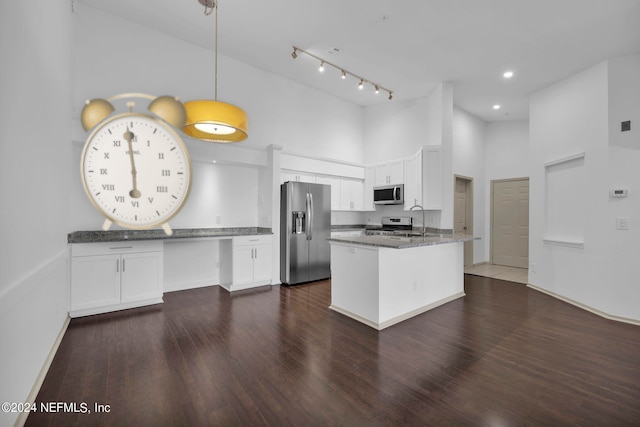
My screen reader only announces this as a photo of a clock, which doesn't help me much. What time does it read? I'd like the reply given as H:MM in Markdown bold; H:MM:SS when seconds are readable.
**5:59**
